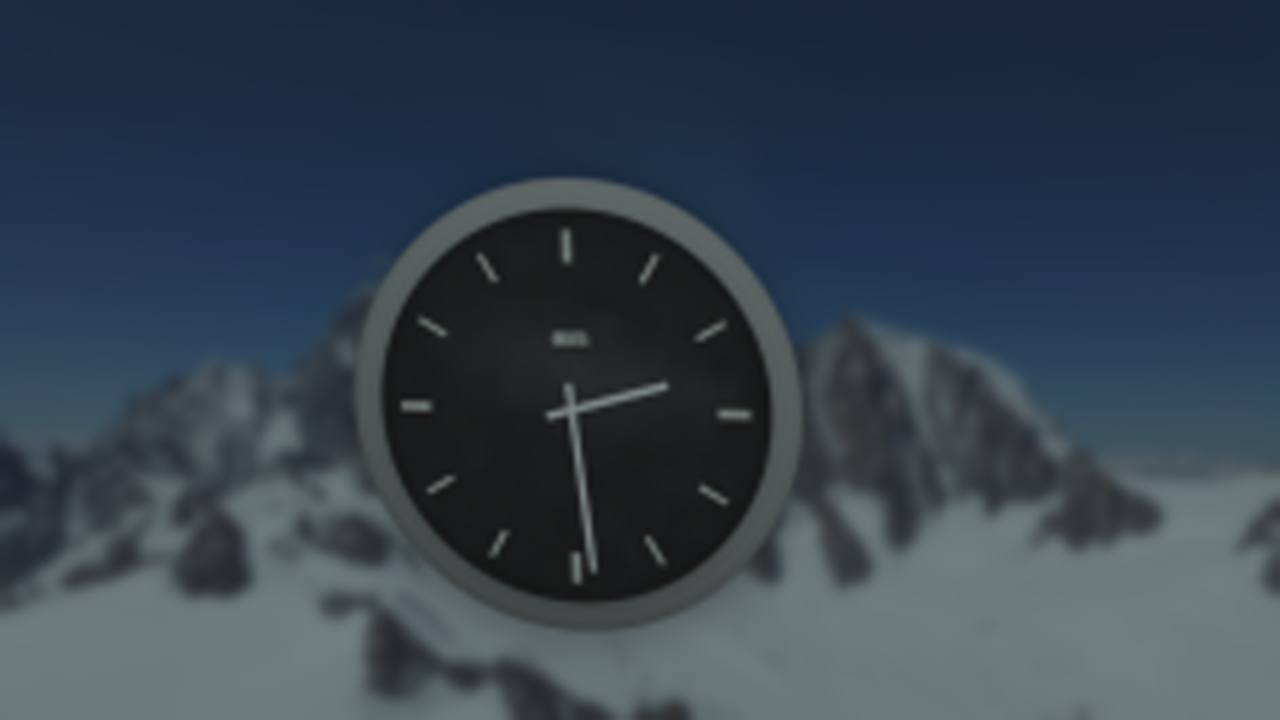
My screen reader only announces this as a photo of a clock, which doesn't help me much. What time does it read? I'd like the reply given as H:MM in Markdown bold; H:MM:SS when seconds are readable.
**2:29**
